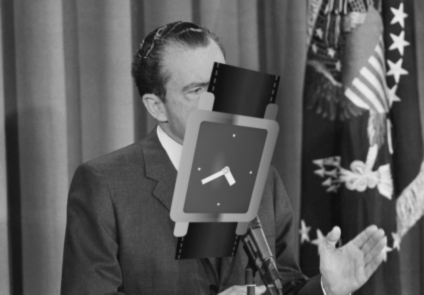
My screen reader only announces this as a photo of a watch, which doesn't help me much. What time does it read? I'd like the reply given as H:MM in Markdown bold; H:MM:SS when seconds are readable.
**4:40**
